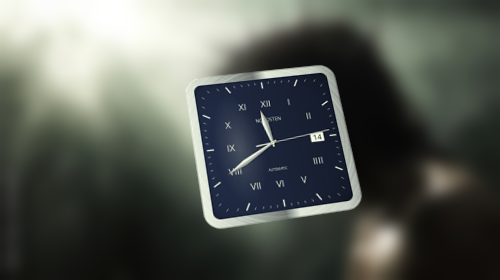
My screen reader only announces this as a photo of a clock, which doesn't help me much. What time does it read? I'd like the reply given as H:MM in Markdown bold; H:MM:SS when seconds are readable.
**11:40:14**
